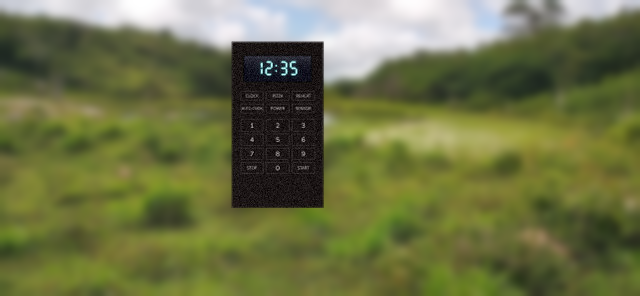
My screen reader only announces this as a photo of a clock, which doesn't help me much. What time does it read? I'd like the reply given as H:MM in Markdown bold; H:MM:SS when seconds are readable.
**12:35**
